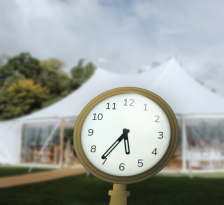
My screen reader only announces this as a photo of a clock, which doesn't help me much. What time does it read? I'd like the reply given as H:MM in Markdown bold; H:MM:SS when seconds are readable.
**5:36**
